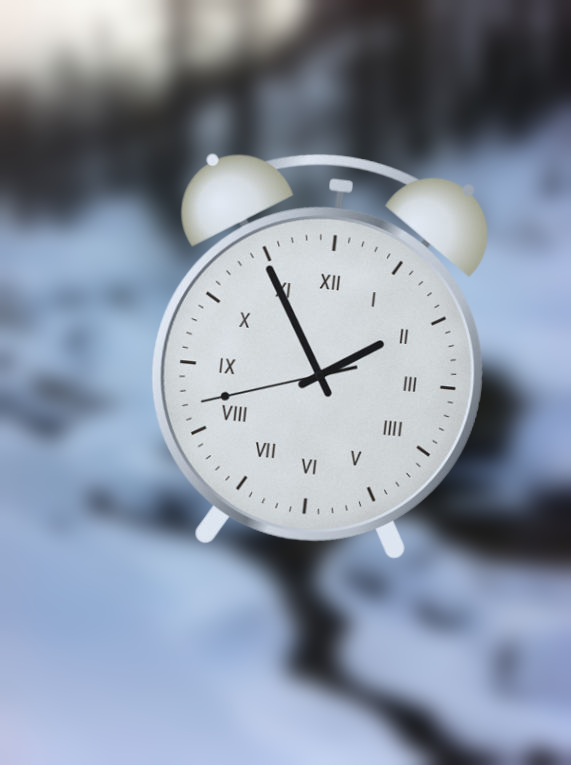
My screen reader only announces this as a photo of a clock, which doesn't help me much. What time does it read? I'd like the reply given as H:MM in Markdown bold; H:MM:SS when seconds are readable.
**1:54:42**
